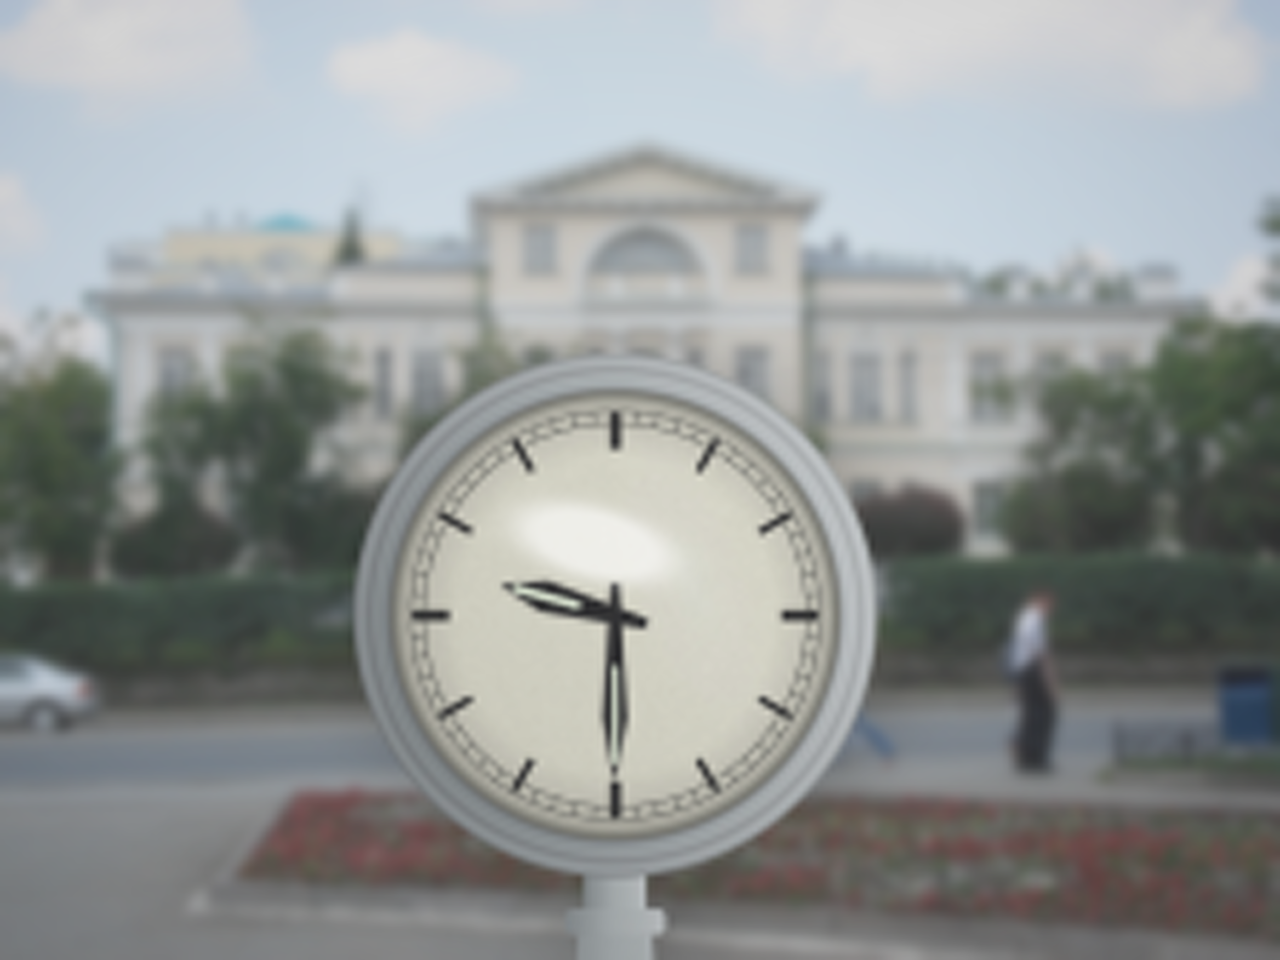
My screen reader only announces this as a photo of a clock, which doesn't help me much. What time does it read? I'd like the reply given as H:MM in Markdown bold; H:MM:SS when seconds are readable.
**9:30**
